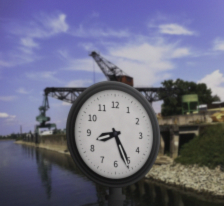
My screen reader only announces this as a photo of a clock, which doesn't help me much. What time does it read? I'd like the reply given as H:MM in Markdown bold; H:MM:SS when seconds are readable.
**8:26**
